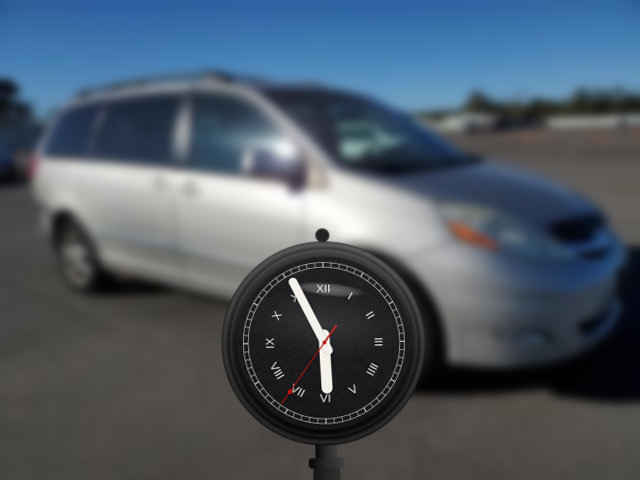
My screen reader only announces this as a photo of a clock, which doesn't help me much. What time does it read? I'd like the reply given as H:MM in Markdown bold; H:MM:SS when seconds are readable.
**5:55:36**
